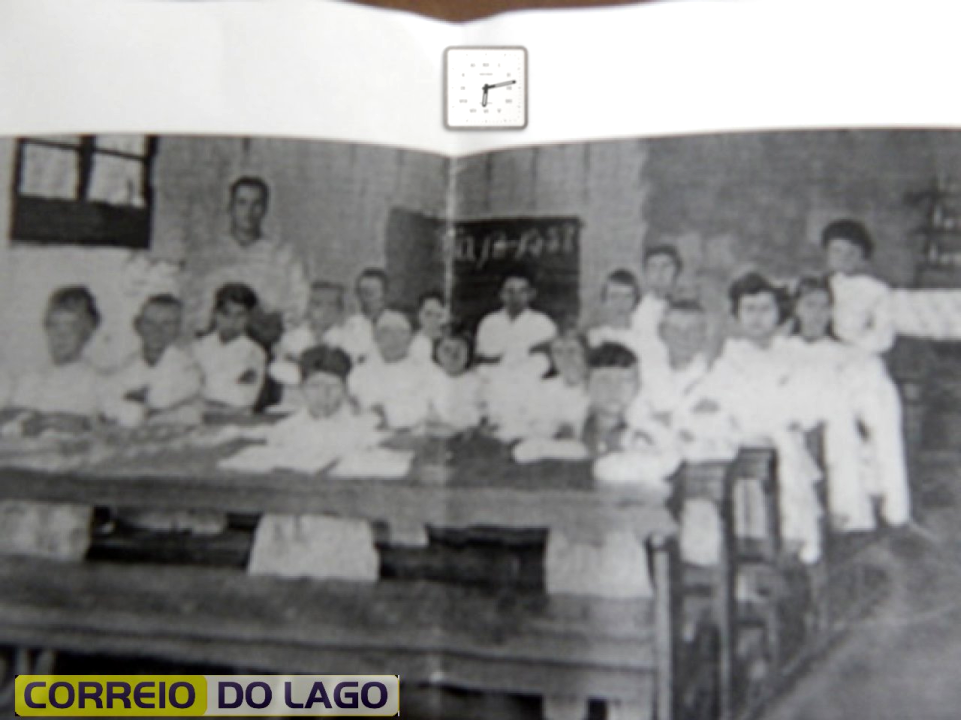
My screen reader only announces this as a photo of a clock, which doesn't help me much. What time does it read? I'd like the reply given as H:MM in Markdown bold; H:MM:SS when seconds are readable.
**6:13**
